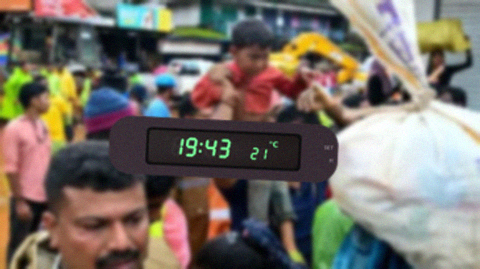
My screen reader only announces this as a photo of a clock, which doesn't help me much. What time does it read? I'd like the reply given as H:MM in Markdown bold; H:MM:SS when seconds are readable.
**19:43**
